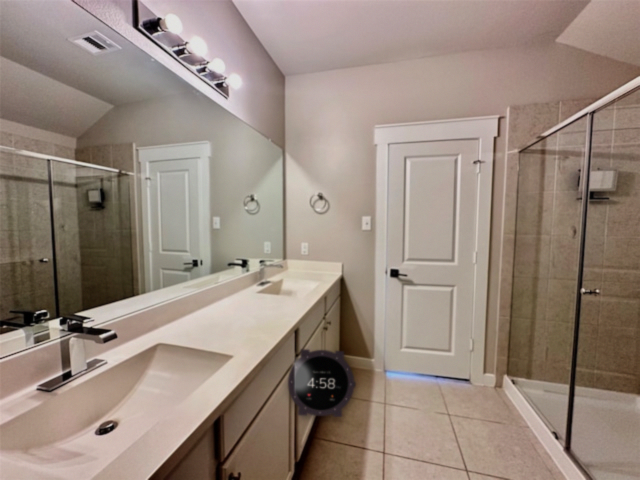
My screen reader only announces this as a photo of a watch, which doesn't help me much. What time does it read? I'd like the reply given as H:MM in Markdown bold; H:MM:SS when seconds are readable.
**4:58**
